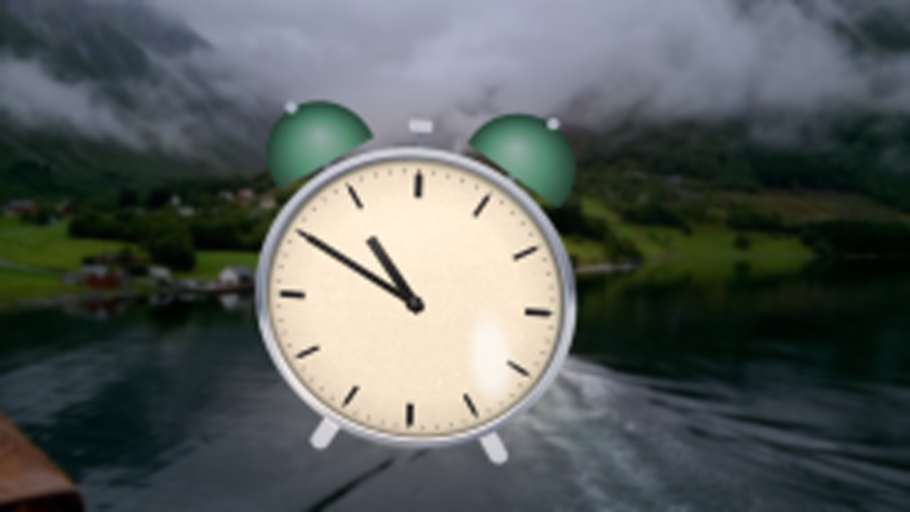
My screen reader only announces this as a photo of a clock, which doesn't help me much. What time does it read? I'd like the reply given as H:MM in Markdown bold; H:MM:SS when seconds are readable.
**10:50**
